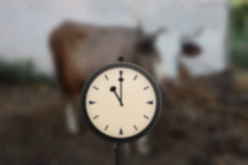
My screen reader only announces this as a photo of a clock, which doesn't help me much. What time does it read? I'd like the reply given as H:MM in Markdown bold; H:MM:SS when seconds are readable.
**11:00**
